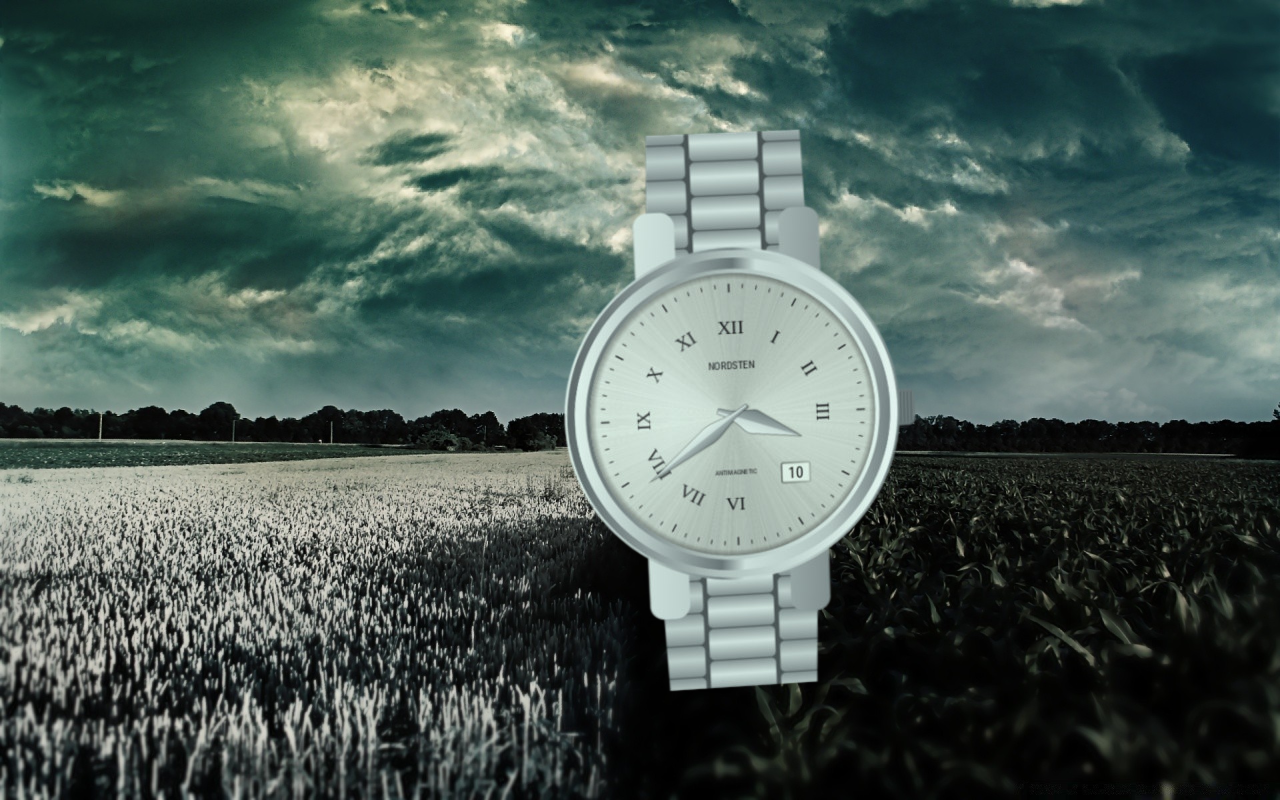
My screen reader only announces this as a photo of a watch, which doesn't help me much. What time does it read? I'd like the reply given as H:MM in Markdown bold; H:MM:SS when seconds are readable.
**3:39**
